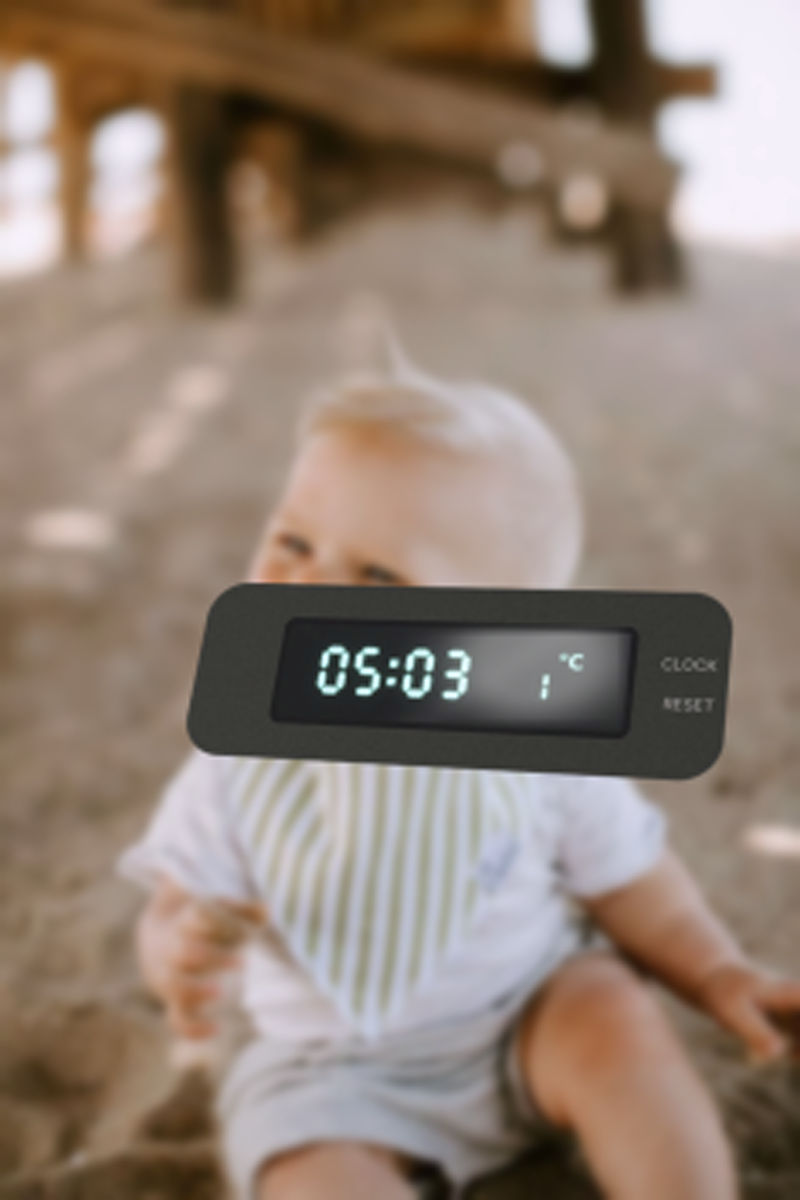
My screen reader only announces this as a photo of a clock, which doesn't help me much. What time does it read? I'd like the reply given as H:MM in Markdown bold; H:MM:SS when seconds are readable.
**5:03**
